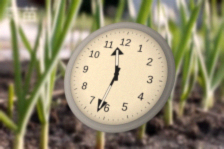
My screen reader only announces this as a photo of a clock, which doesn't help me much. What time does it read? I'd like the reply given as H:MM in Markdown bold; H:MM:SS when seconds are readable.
**11:32**
